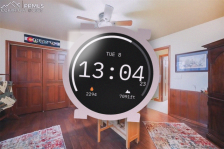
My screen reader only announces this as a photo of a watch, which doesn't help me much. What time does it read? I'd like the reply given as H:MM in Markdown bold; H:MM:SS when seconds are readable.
**13:04**
